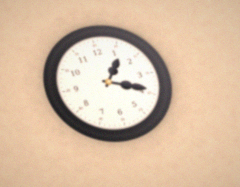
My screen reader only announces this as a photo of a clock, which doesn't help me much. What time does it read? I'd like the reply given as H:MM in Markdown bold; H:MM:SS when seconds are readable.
**1:19**
